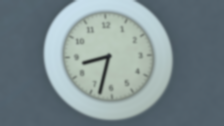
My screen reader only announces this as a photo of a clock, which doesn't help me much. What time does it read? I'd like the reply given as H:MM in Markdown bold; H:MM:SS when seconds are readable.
**8:33**
